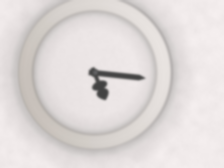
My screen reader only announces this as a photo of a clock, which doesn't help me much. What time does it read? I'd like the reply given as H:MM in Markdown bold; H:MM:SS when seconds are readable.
**5:16**
